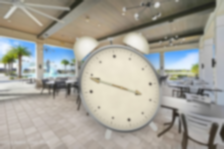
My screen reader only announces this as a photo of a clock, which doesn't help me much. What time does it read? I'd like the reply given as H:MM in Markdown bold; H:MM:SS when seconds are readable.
**3:49**
